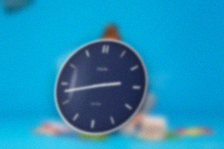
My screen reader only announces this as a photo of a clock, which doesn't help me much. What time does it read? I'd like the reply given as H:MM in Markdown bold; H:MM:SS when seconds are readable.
**2:43**
